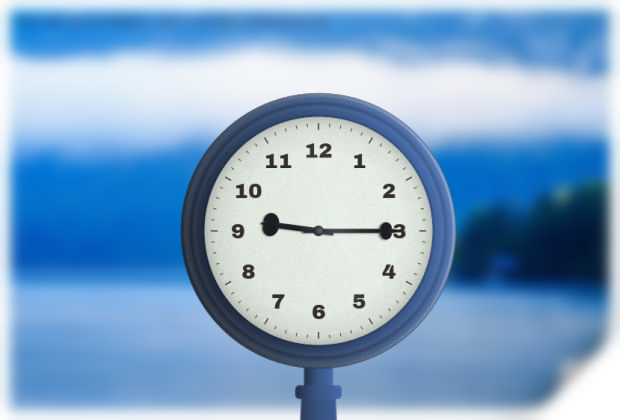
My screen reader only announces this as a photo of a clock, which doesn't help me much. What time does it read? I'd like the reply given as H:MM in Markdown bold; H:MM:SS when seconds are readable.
**9:15**
